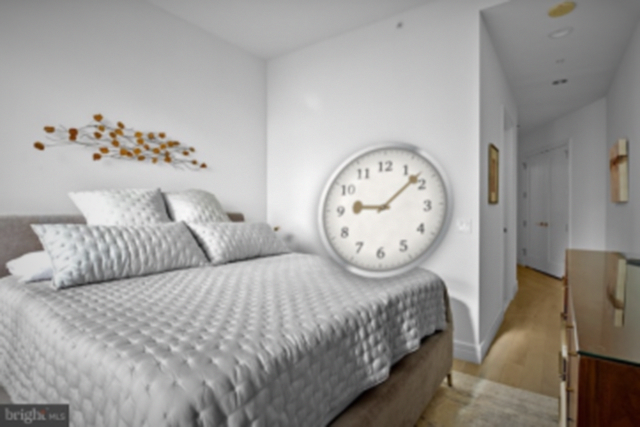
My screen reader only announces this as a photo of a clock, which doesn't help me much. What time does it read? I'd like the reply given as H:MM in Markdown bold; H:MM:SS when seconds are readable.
**9:08**
